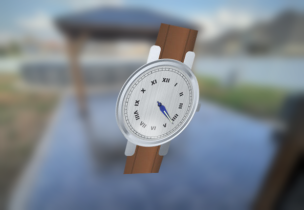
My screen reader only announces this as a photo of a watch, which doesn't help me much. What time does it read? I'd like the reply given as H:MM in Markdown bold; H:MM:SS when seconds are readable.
**4:22**
